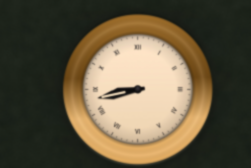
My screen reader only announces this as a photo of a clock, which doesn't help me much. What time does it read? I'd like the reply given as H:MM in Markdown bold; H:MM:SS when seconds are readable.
**8:43**
